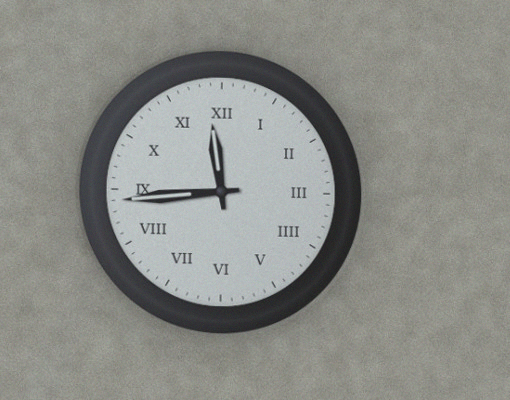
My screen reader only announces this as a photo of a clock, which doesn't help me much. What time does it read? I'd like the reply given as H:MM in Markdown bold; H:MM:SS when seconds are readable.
**11:44**
